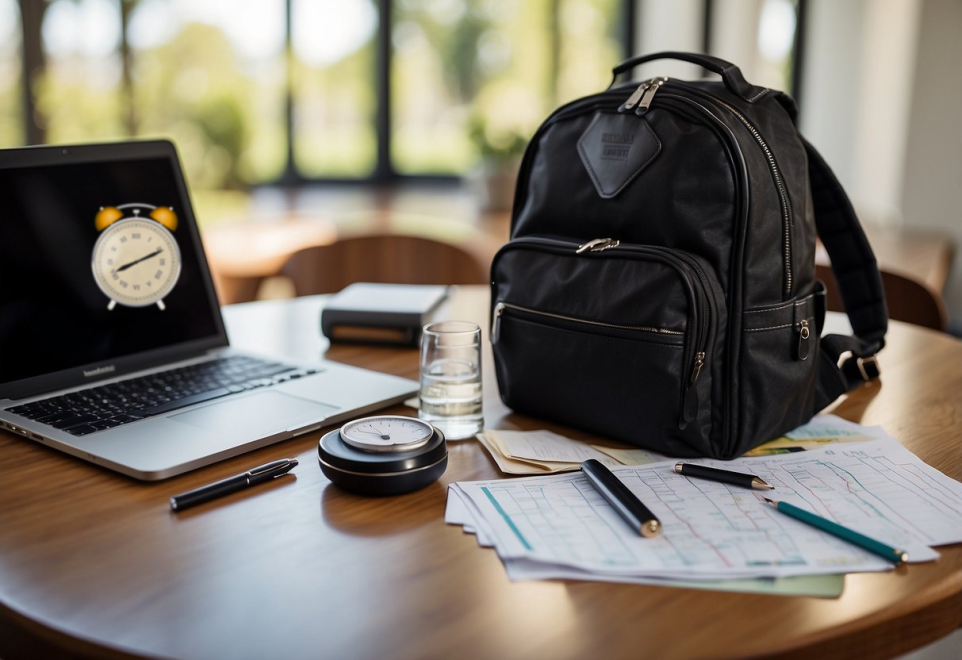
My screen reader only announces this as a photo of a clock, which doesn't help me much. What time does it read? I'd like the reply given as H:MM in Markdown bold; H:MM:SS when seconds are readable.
**8:11**
